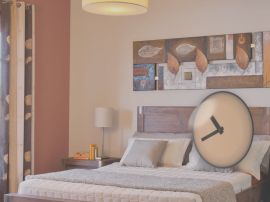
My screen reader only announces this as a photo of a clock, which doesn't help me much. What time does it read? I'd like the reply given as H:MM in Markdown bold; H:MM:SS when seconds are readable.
**10:41**
